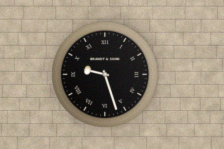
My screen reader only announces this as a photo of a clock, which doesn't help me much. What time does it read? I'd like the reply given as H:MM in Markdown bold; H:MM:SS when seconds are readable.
**9:27**
